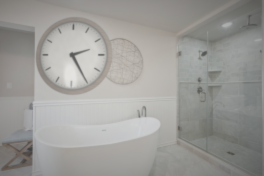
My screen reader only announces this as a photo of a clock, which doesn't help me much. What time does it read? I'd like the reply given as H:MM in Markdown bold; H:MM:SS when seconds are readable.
**2:25**
